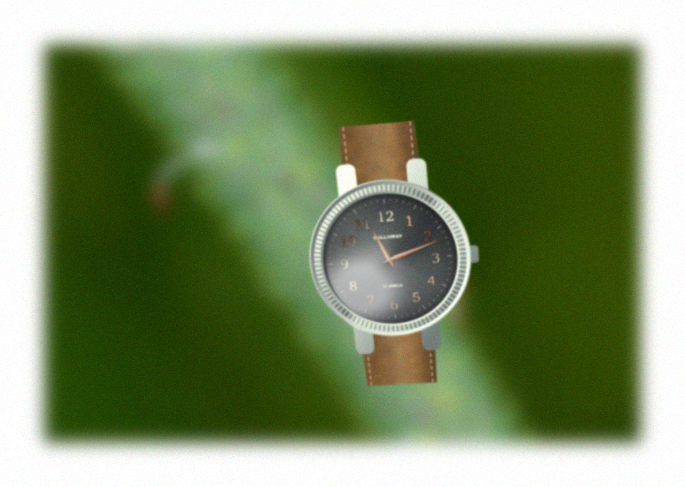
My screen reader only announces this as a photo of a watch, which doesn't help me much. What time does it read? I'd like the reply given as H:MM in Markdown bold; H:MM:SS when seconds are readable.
**11:12**
